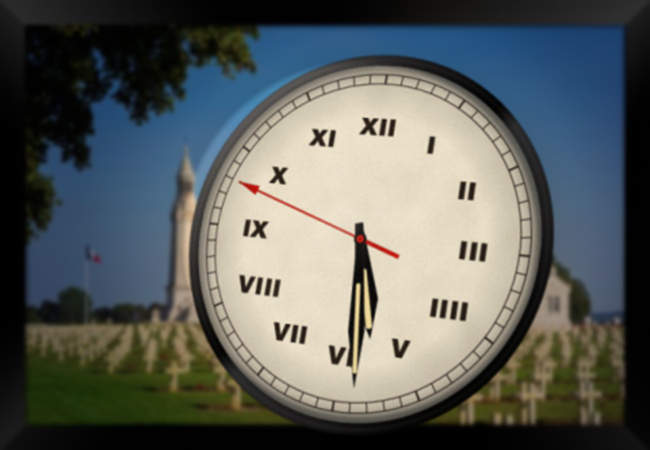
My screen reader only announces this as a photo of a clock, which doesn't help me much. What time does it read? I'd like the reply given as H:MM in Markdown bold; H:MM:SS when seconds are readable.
**5:28:48**
